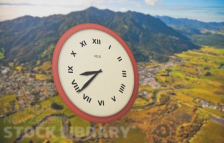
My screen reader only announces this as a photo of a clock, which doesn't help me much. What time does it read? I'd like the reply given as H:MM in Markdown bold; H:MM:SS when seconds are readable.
**8:38**
